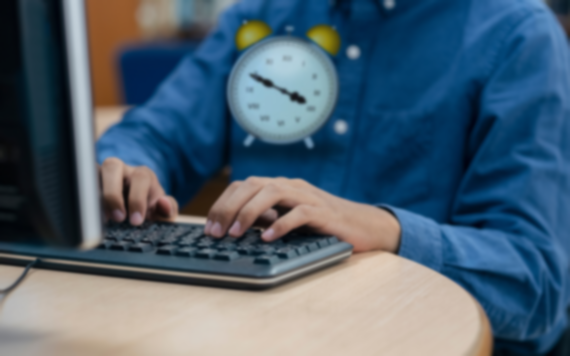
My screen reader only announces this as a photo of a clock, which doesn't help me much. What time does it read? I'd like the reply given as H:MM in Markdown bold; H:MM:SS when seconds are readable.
**3:49**
